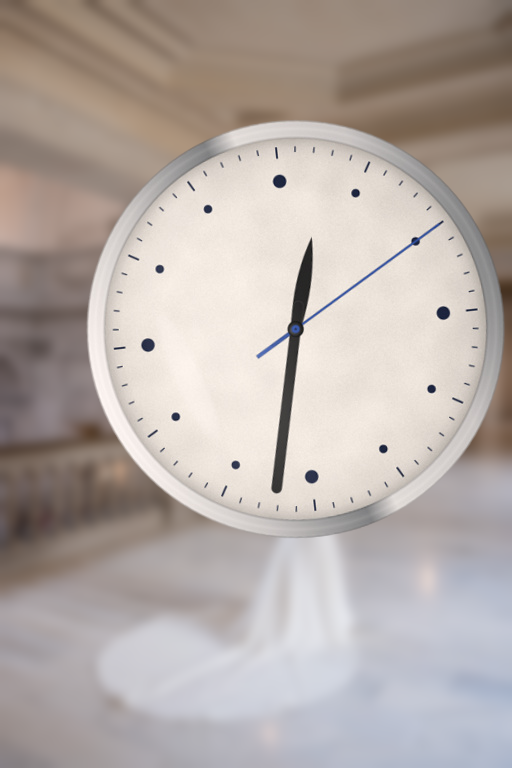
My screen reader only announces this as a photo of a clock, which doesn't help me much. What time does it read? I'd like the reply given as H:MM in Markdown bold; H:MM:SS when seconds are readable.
**12:32:10**
